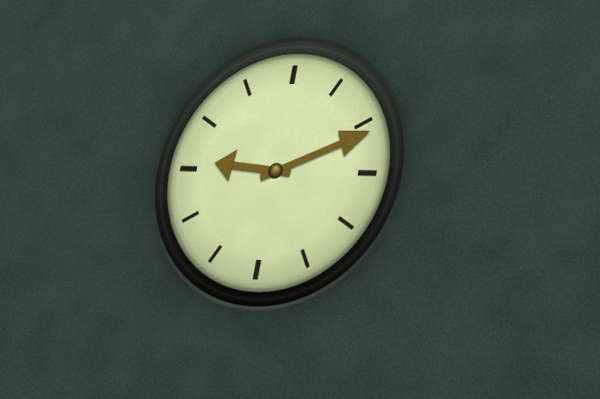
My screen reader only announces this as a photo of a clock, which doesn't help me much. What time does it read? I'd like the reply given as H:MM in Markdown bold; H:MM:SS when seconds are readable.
**9:11**
